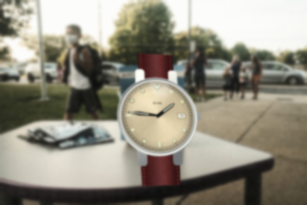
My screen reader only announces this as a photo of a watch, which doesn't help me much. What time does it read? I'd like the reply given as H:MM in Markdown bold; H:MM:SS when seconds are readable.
**1:46**
